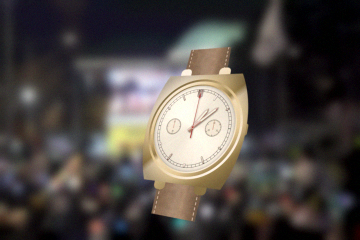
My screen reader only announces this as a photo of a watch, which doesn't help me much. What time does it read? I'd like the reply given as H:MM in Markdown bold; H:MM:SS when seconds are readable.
**1:08**
